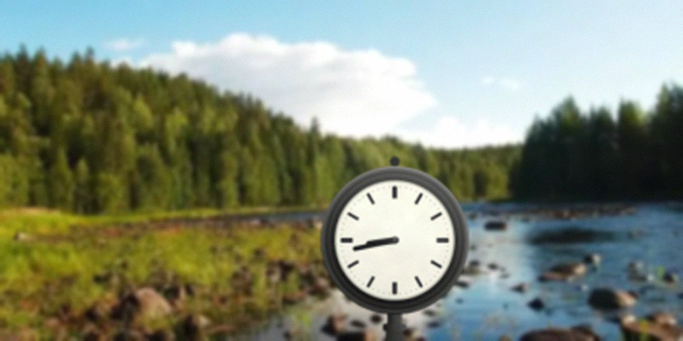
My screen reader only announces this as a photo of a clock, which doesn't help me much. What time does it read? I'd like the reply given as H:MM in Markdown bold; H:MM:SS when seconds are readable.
**8:43**
